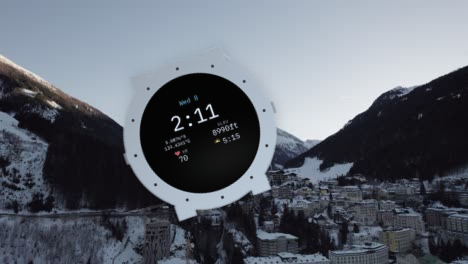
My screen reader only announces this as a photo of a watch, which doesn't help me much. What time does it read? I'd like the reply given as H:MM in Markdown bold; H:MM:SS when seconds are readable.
**2:11**
